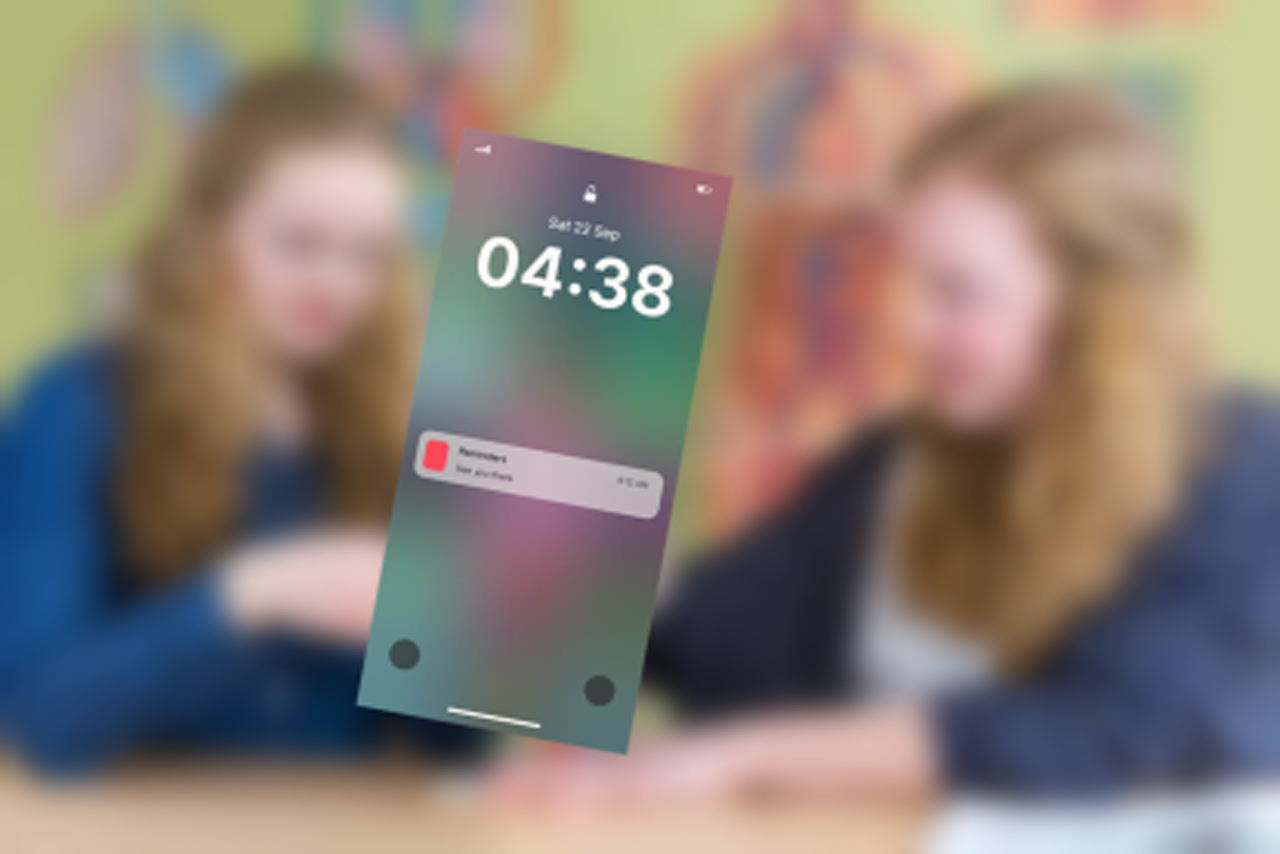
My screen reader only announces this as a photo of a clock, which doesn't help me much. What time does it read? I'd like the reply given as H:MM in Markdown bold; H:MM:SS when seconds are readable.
**4:38**
